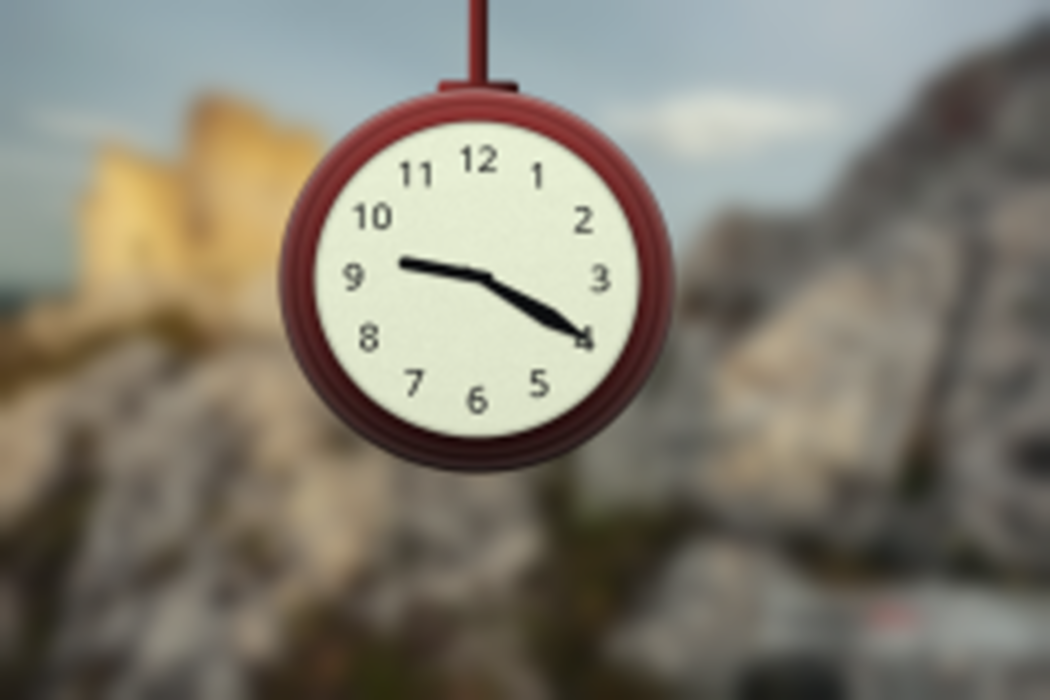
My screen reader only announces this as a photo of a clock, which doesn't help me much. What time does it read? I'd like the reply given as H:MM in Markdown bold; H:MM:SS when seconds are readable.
**9:20**
